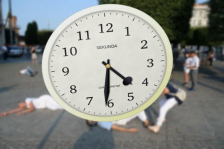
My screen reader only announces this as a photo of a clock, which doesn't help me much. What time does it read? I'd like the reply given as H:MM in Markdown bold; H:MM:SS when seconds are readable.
**4:31**
